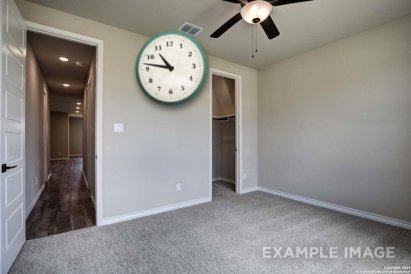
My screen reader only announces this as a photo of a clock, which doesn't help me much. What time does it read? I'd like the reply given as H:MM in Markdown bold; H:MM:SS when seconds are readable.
**10:47**
